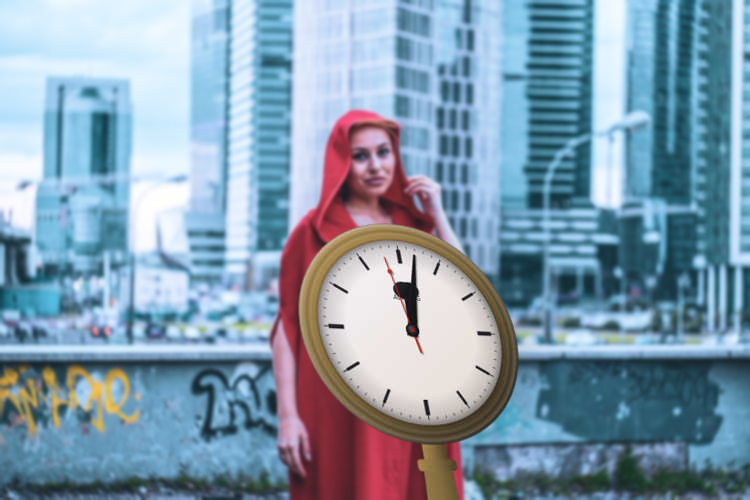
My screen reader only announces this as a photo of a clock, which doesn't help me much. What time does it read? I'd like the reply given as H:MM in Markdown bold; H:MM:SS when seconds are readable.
**12:01:58**
